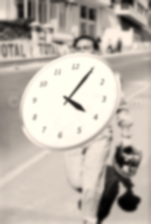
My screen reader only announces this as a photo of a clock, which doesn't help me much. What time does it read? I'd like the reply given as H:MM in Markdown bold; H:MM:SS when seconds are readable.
**4:05**
